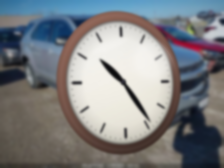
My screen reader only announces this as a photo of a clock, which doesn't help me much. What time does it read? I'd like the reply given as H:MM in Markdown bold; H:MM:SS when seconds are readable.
**10:24**
